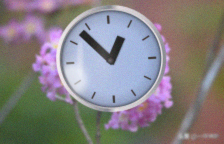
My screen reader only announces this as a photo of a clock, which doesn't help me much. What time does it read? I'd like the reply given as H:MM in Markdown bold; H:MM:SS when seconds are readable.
**12:53**
